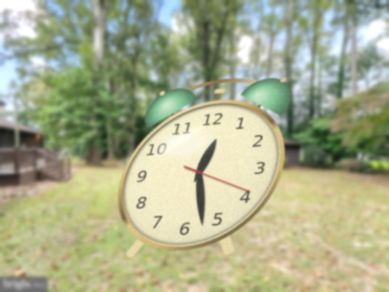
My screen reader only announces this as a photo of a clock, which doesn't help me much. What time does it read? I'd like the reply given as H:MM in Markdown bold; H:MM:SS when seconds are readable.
**12:27:19**
